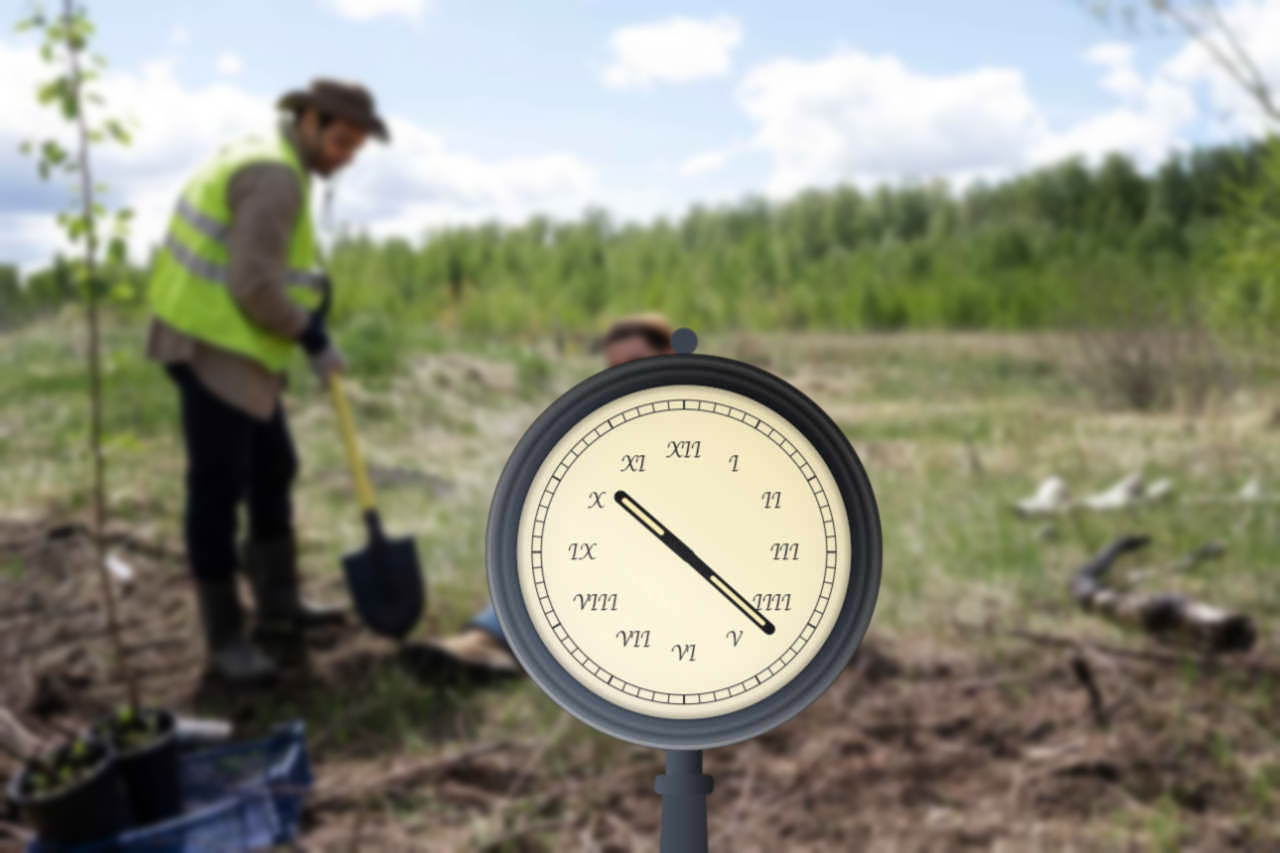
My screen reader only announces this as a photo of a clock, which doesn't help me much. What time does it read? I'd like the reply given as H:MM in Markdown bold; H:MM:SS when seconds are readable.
**10:22**
